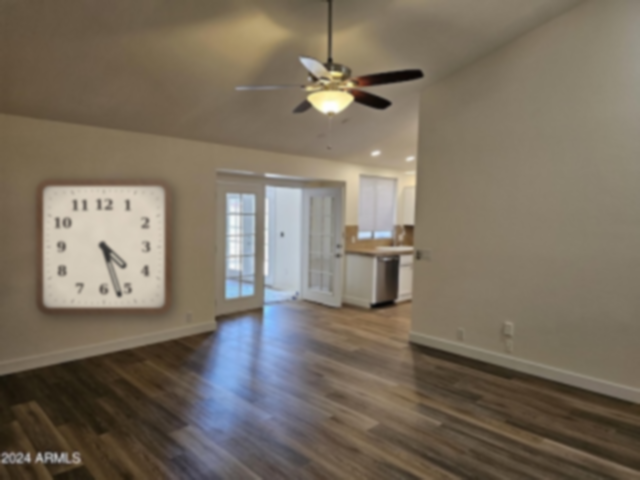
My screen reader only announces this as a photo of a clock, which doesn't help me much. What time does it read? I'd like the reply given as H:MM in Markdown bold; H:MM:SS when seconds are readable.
**4:27**
